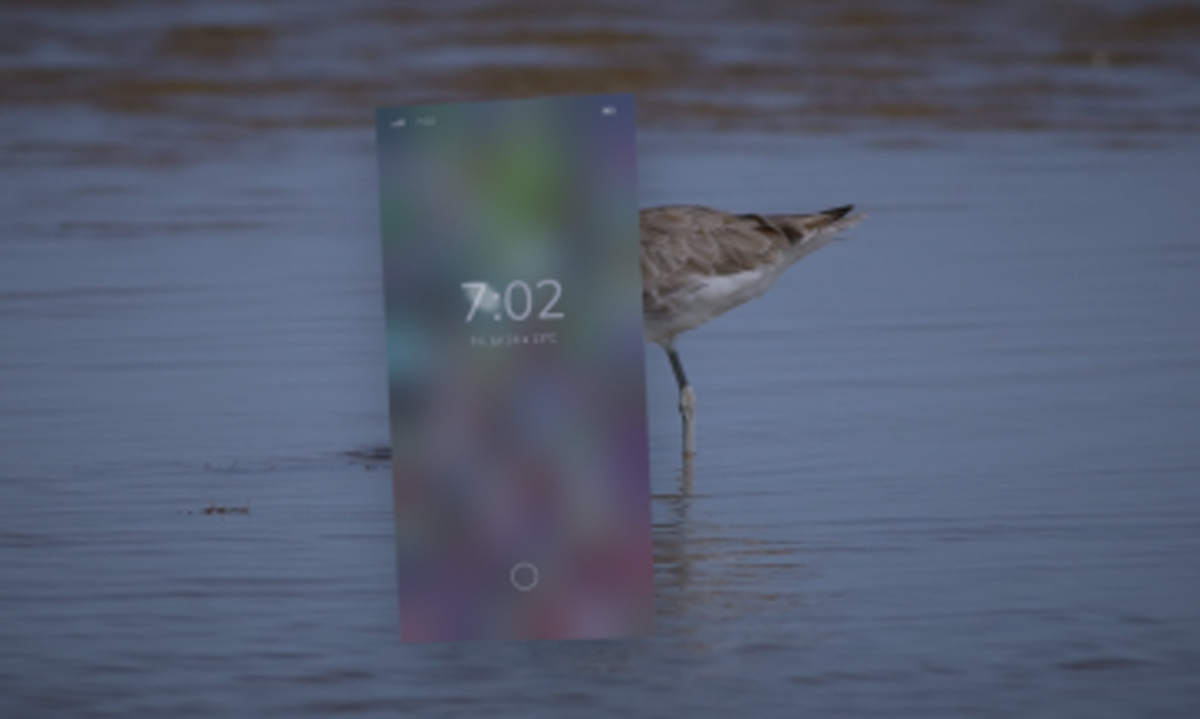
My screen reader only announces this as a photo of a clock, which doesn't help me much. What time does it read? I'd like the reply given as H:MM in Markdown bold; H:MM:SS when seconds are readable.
**7:02**
